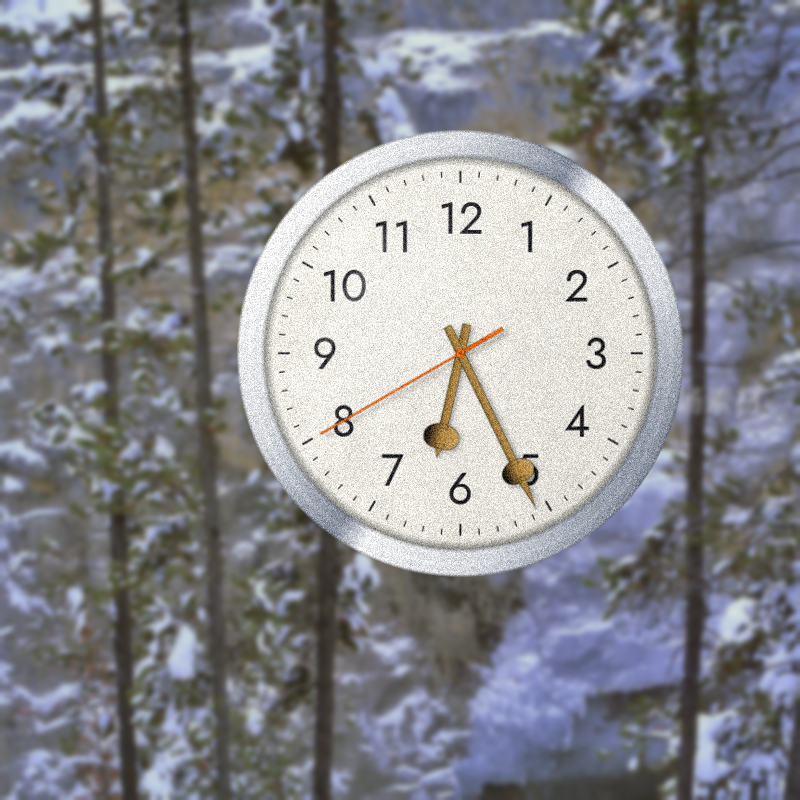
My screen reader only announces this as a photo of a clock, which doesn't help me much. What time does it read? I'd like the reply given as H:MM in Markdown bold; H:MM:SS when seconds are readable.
**6:25:40**
